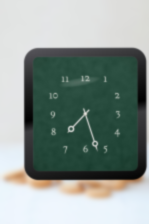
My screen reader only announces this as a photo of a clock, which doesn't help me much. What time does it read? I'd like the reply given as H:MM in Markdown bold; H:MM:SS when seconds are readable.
**7:27**
